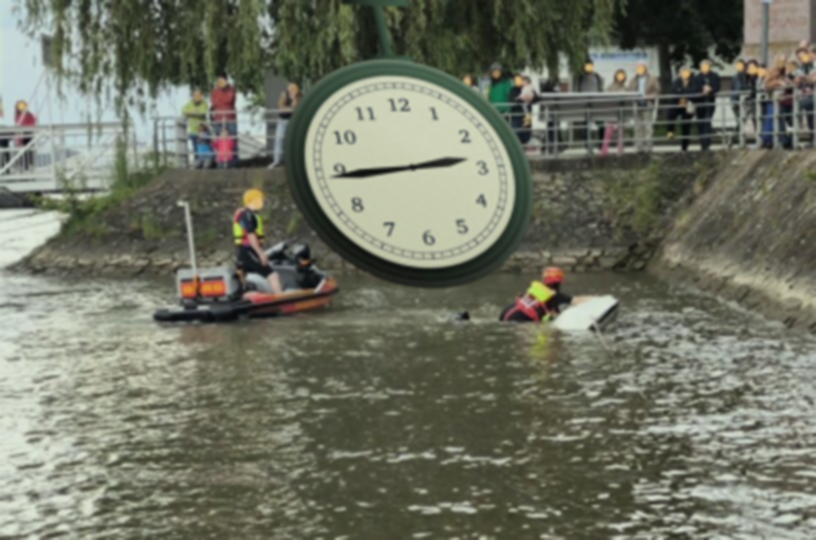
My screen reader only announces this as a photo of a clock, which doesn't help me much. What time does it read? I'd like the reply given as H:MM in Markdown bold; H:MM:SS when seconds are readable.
**2:44**
